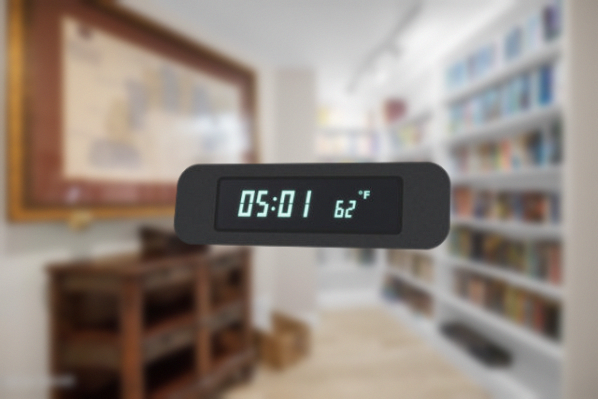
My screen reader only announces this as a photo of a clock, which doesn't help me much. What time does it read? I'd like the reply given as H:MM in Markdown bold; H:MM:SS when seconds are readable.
**5:01**
